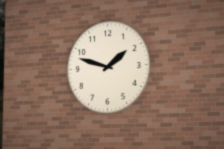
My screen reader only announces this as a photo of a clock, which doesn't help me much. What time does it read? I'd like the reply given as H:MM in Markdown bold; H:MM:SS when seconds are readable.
**1:48**
